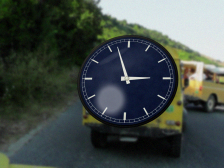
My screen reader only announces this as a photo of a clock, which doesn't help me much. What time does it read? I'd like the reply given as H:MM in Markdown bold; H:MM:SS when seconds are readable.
**2:57**
